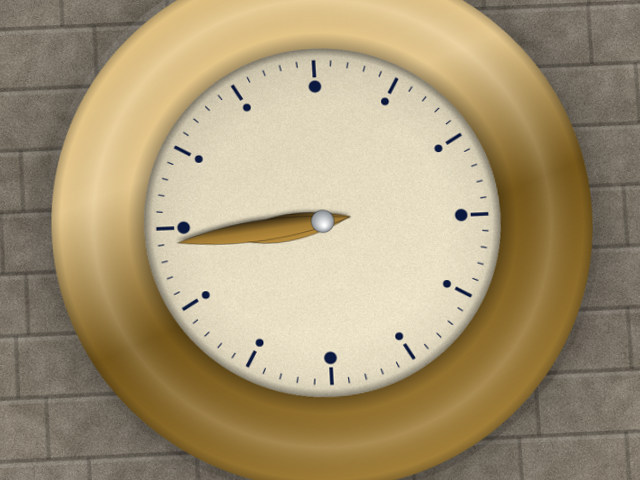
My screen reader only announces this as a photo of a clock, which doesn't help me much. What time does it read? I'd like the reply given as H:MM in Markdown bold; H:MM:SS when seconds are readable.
**8:44**
